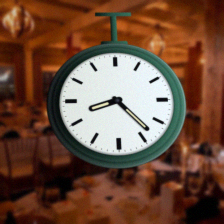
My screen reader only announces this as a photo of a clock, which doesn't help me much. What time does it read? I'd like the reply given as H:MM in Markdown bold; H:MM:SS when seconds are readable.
**8:23**
